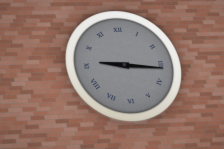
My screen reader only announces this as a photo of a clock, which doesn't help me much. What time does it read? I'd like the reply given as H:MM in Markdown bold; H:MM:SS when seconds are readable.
**9:16**
